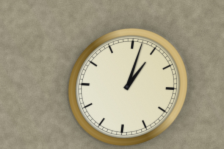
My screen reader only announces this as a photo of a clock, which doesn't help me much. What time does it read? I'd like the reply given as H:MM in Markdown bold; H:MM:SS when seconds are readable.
**1:02**
